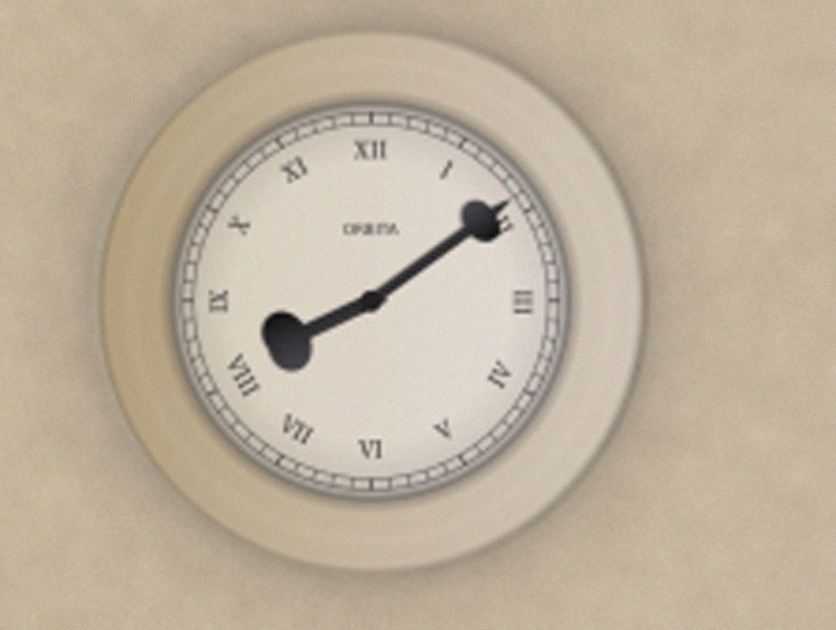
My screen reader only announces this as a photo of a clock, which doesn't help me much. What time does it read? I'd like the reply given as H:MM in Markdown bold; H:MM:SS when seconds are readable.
**8:09**
